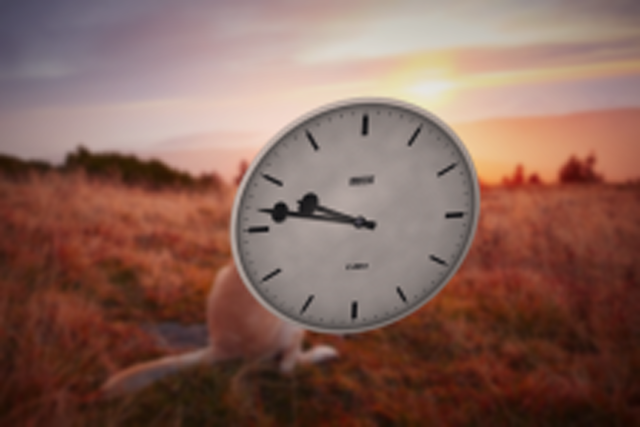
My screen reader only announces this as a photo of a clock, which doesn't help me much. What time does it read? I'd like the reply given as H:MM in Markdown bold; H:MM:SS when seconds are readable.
**9:47**
